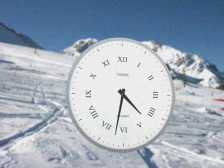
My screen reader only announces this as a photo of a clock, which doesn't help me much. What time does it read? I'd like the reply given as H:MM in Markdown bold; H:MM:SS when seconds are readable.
**4:32**
